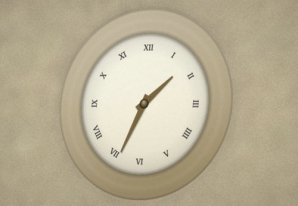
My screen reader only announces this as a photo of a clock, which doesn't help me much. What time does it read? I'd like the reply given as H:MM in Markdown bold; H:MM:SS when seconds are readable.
**1:34**
